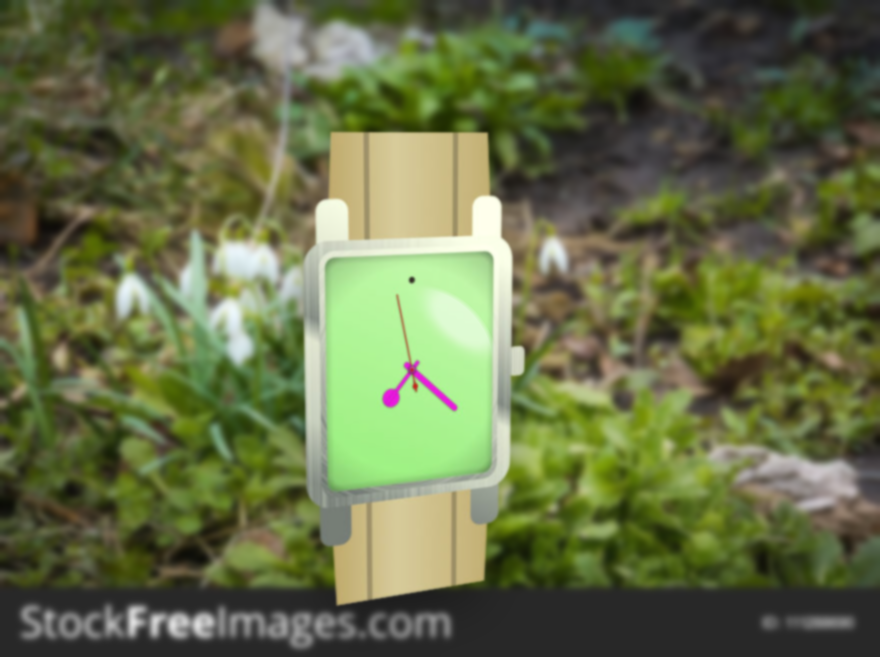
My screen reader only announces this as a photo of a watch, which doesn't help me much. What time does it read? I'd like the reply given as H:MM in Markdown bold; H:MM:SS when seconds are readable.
**7:21:58**
